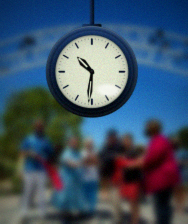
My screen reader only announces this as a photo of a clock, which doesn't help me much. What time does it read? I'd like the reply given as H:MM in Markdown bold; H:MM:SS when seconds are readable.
**10:31**
